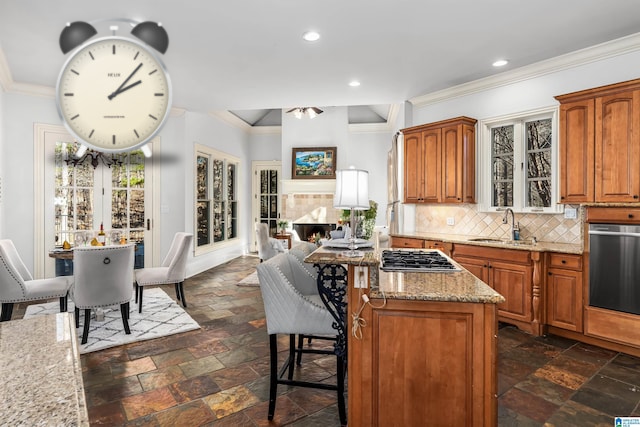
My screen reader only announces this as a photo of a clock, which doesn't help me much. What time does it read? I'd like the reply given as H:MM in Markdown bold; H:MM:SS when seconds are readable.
**2:07**
